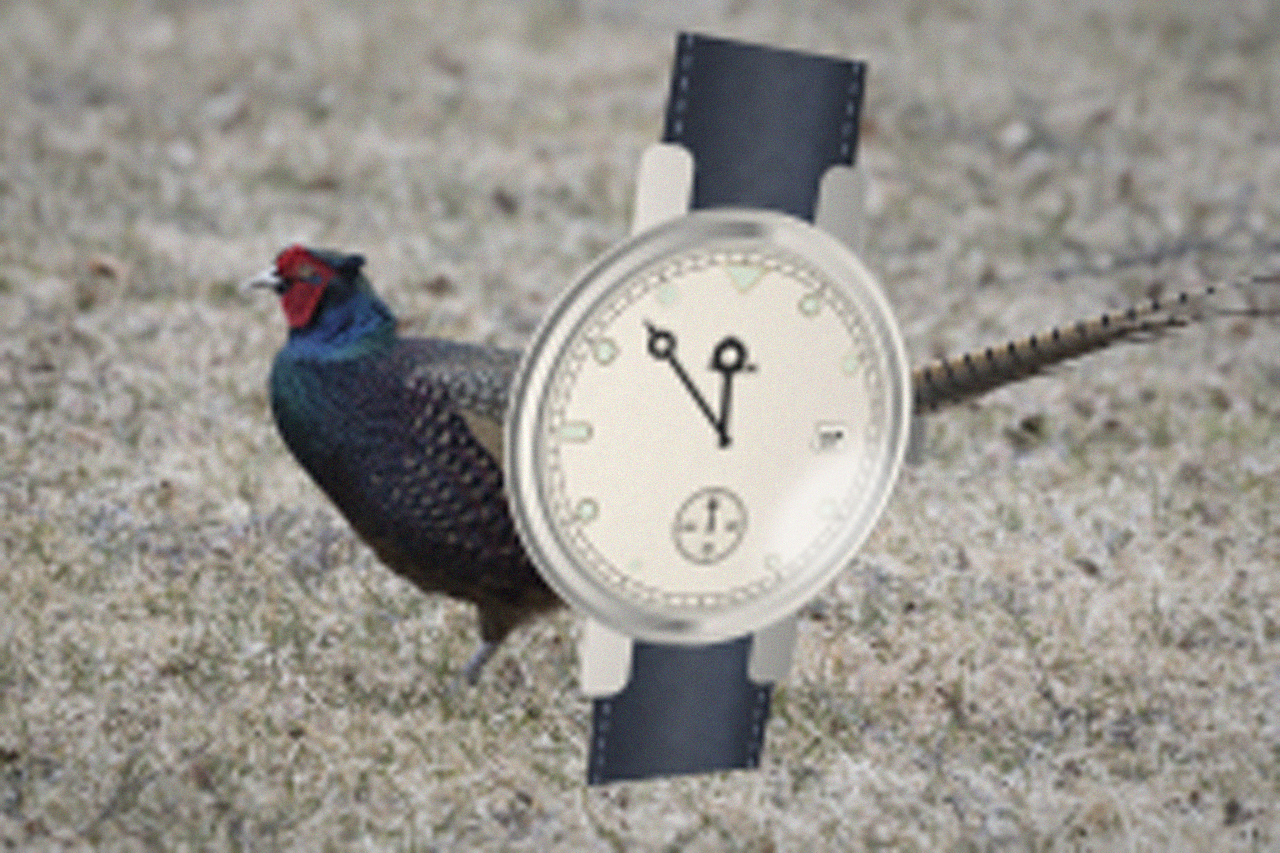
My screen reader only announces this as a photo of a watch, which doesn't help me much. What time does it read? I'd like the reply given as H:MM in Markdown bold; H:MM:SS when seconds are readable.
**11:53**
